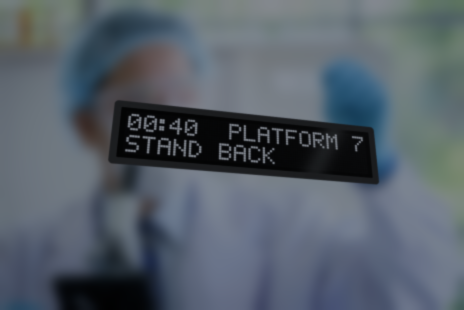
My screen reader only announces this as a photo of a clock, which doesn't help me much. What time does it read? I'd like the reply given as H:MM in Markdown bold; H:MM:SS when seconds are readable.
**0:40**
